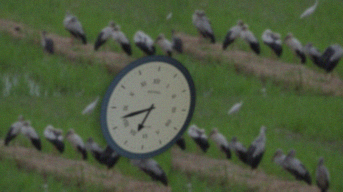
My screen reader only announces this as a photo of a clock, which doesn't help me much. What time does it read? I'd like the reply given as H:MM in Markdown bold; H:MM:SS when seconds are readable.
**6:42**
